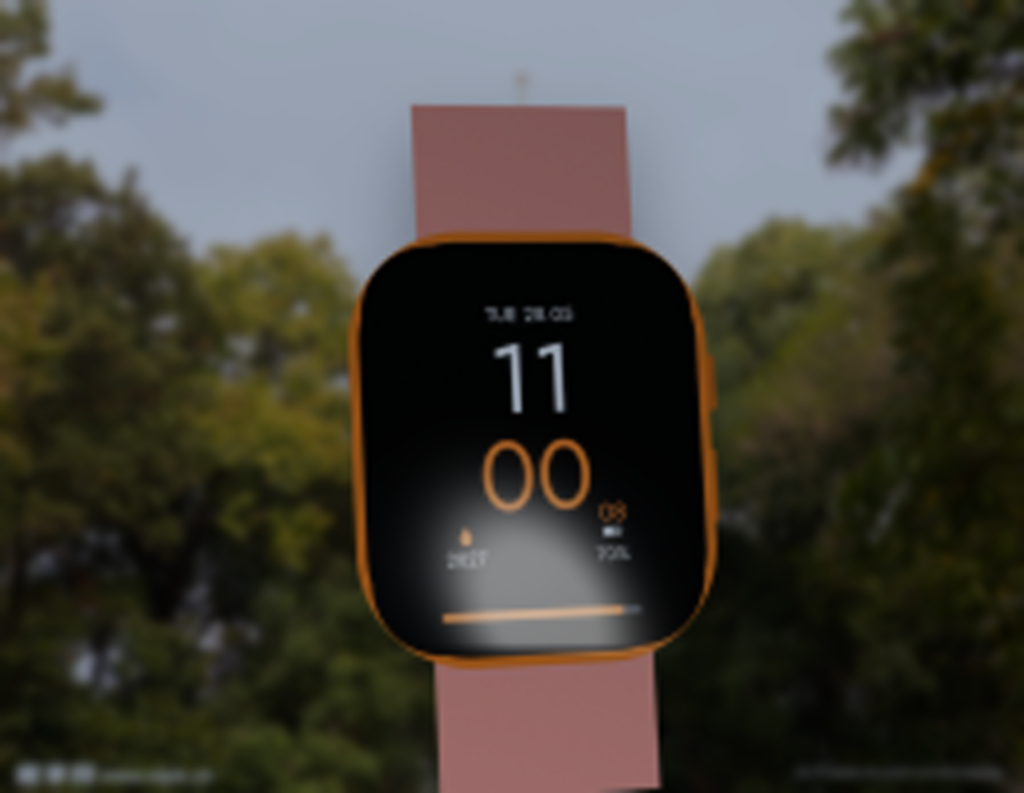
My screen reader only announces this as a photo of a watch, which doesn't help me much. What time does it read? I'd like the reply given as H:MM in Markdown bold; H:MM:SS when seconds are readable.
**11:00**
